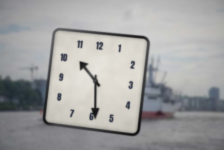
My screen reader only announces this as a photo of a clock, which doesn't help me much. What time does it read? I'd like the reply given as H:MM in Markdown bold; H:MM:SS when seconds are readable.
**10:29**
